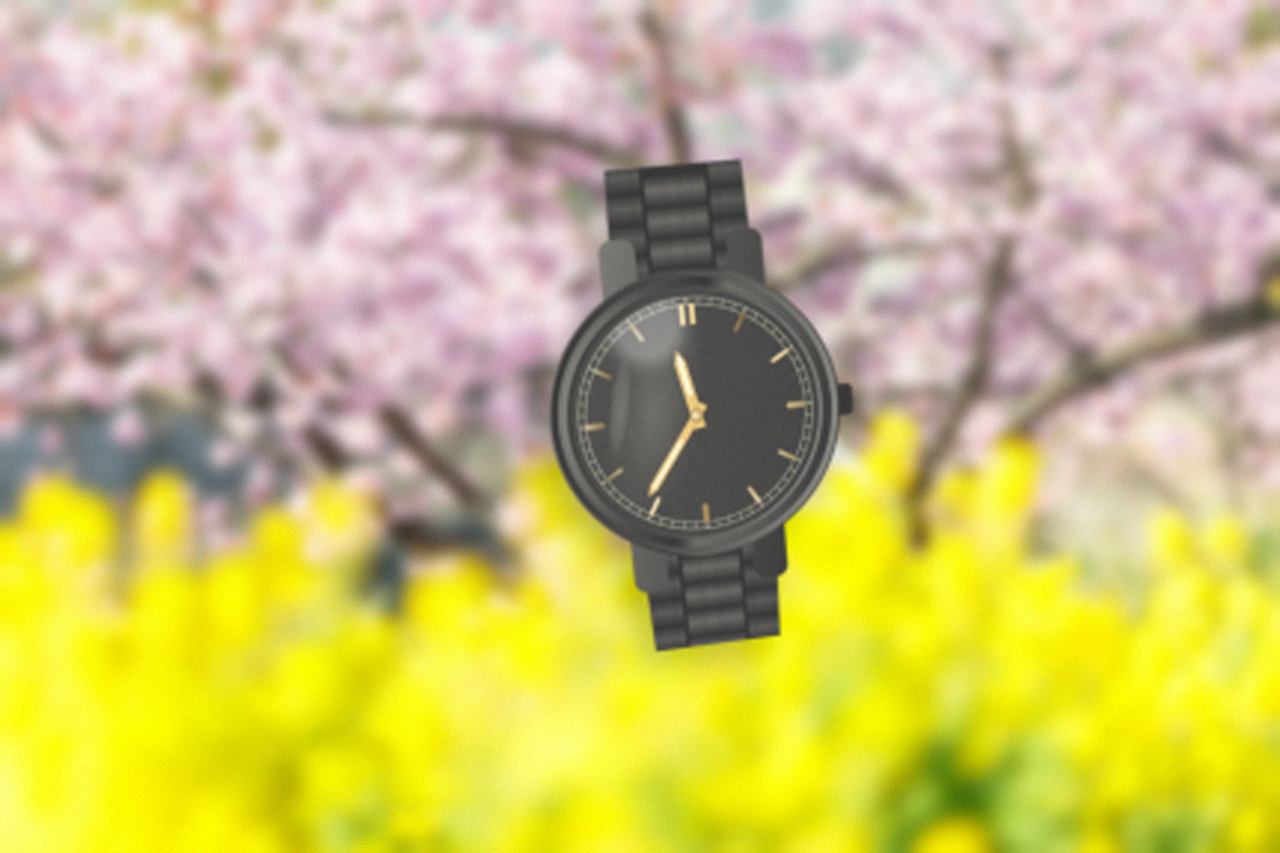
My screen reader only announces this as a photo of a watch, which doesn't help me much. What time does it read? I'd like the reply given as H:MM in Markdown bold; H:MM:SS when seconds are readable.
**11:36**
